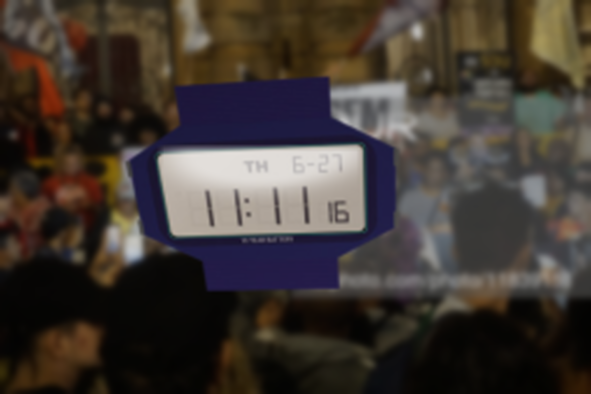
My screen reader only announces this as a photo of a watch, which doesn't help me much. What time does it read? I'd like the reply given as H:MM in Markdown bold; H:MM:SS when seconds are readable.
**11:11:16**
